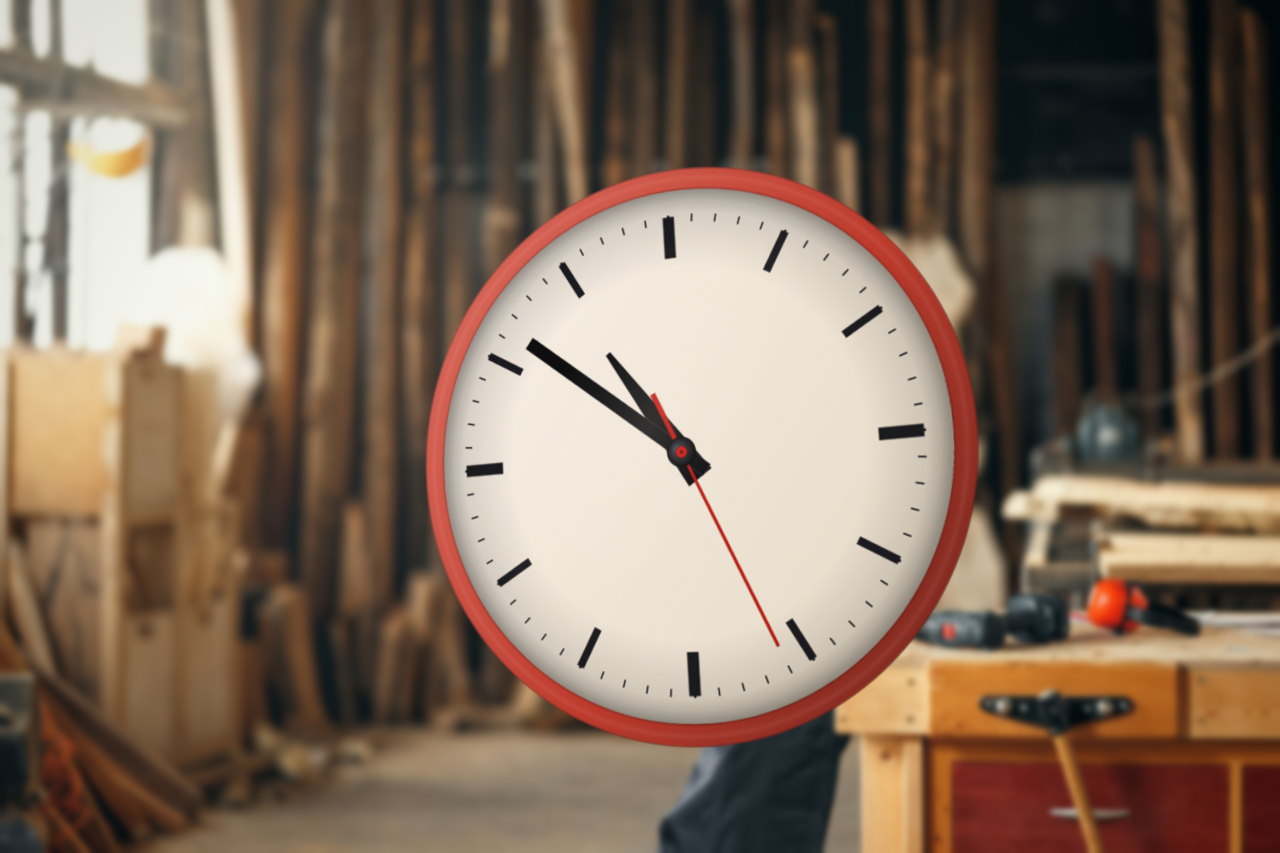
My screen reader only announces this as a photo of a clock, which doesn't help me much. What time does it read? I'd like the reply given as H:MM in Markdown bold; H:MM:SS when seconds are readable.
**10:51:26**
